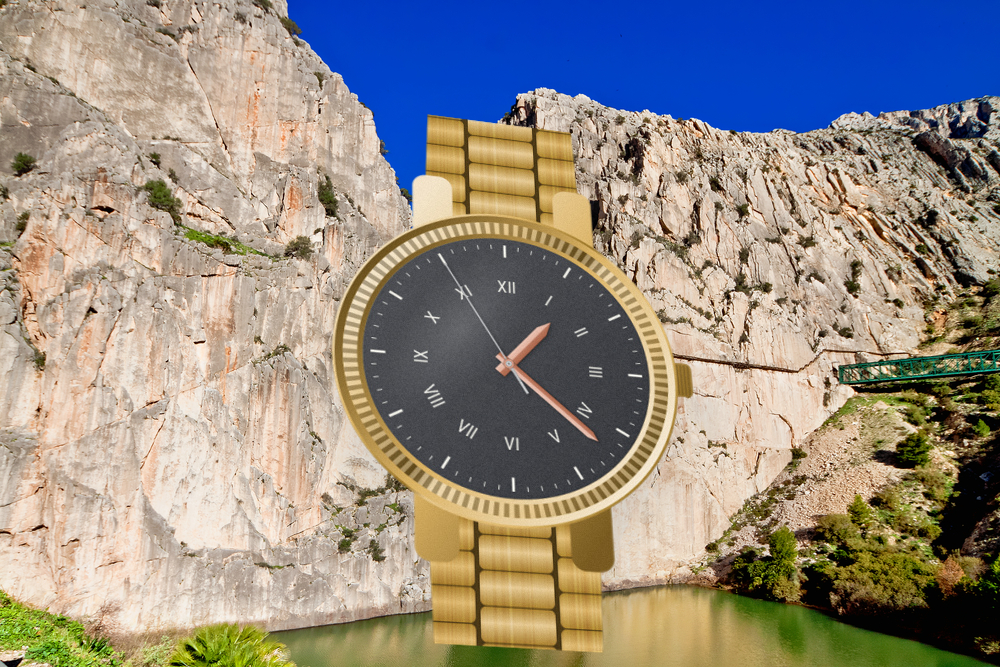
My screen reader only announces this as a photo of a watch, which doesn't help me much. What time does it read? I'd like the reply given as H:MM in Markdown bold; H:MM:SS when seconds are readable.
**1:21:55**
